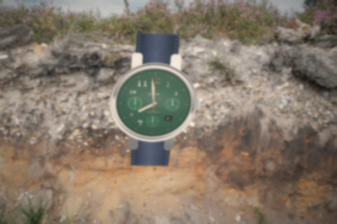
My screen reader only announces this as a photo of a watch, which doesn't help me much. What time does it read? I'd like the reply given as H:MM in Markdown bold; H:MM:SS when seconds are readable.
**7:59**
